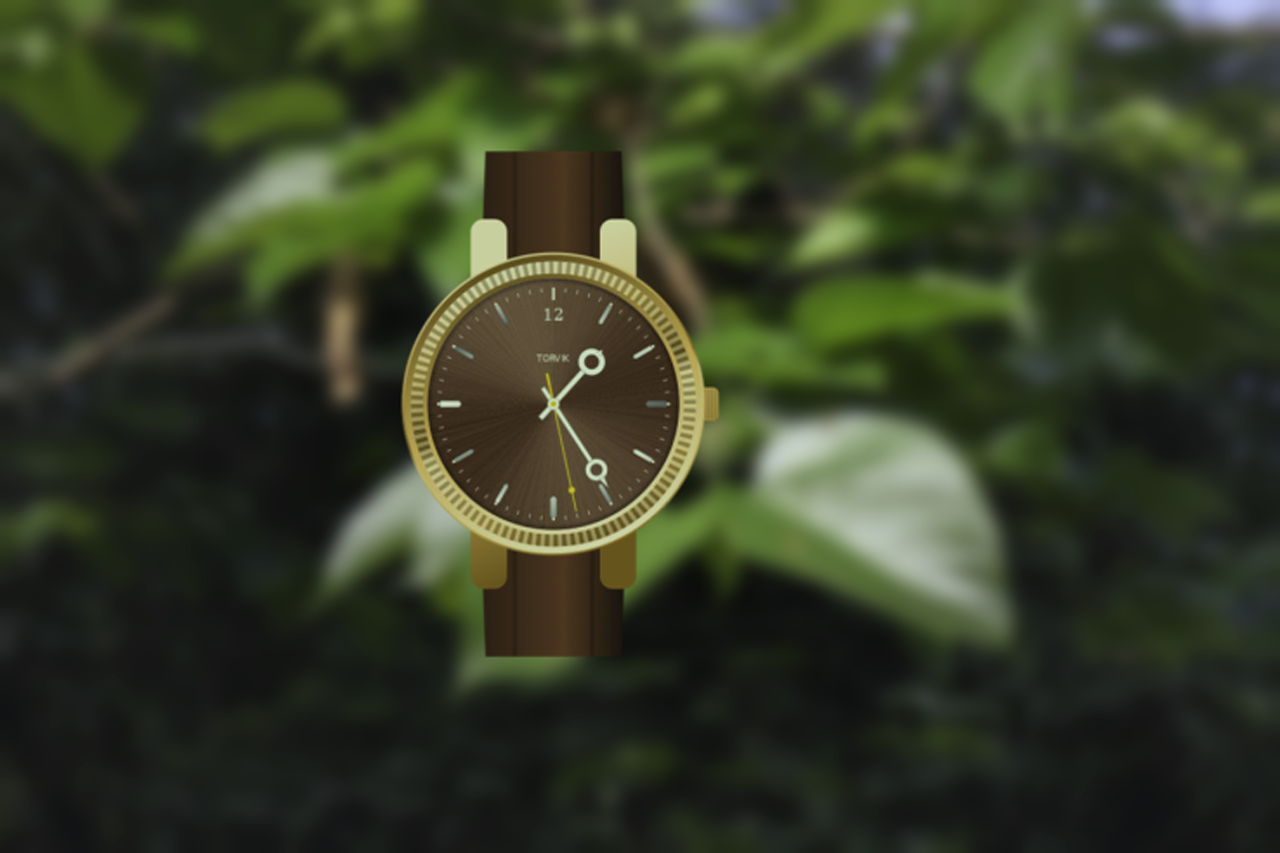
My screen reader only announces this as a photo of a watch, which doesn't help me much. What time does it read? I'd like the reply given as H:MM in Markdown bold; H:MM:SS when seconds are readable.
**1:24:28**
